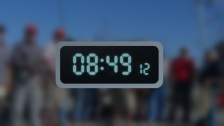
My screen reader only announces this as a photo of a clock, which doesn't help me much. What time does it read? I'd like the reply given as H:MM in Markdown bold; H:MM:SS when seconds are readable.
**8:49:12**
